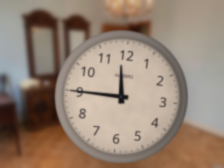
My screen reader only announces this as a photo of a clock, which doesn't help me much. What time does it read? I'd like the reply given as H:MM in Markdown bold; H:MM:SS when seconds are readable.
**11:45**
